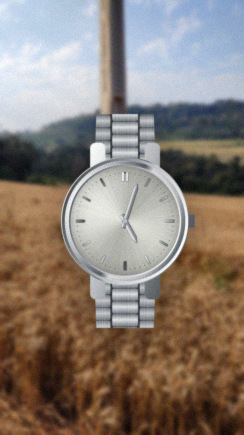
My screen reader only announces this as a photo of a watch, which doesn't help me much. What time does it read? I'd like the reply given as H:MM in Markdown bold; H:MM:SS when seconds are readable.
**5:03**
